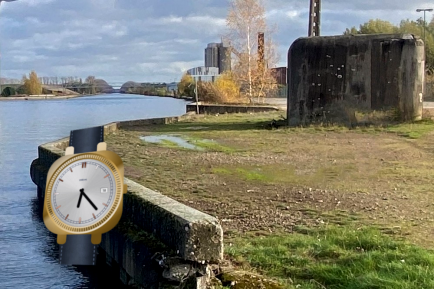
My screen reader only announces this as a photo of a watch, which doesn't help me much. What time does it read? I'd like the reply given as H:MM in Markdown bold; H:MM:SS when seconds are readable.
**6:23**
